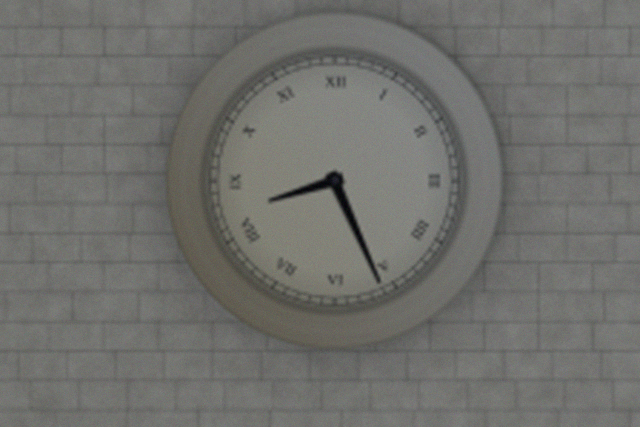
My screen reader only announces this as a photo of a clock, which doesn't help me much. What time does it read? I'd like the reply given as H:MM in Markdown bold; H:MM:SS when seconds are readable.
**8:26**
